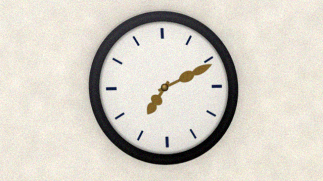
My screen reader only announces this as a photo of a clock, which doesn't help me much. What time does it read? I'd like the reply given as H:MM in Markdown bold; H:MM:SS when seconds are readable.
**7:11**
